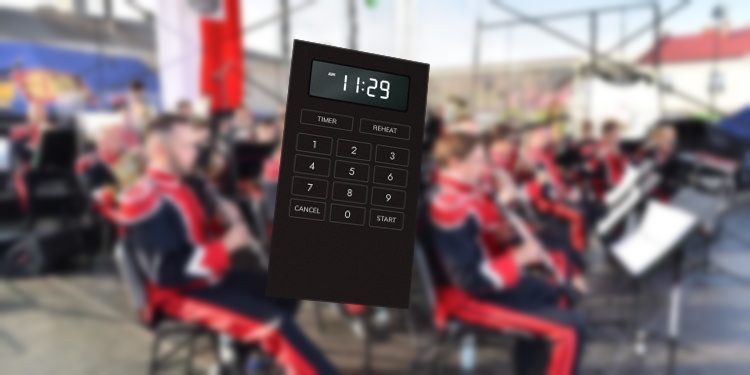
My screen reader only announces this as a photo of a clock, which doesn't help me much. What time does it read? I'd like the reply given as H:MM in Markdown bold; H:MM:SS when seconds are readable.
**11:29**
